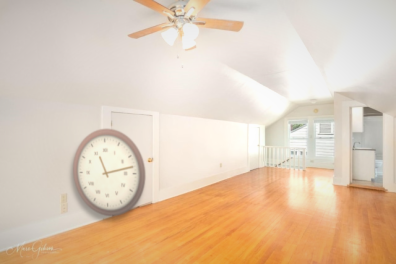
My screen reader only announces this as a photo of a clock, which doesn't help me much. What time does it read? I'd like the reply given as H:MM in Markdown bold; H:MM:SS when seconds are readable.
**11:13**
